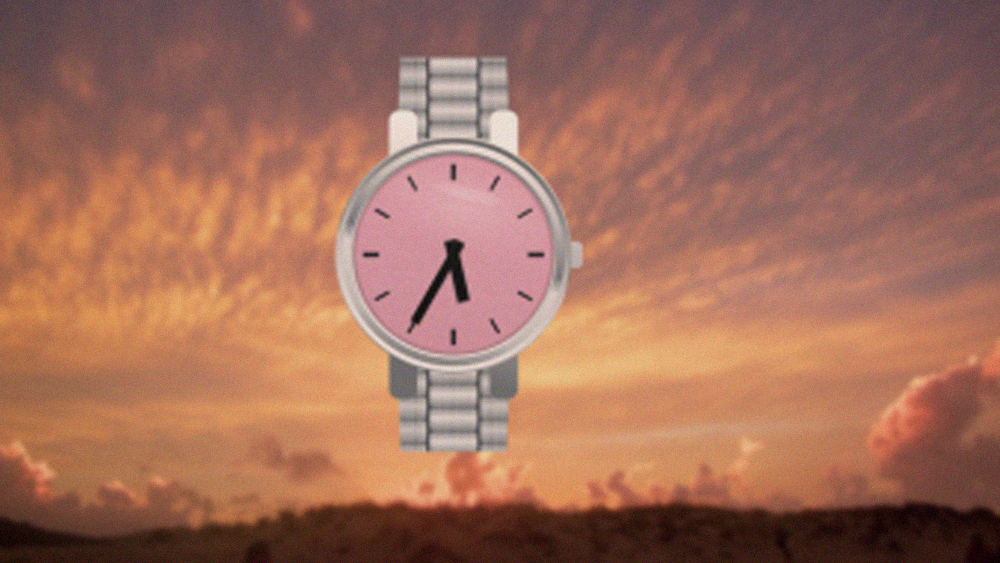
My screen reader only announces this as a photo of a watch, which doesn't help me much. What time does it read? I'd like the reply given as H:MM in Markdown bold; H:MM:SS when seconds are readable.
**5:35**
